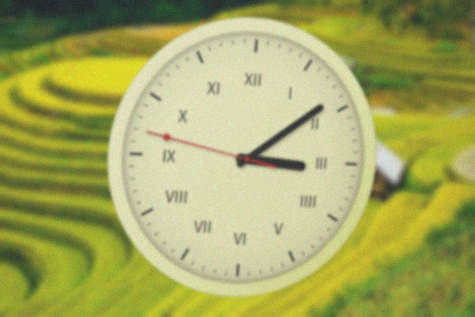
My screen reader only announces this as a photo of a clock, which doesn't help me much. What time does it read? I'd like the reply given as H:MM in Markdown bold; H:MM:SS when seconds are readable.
**3:08:47**
